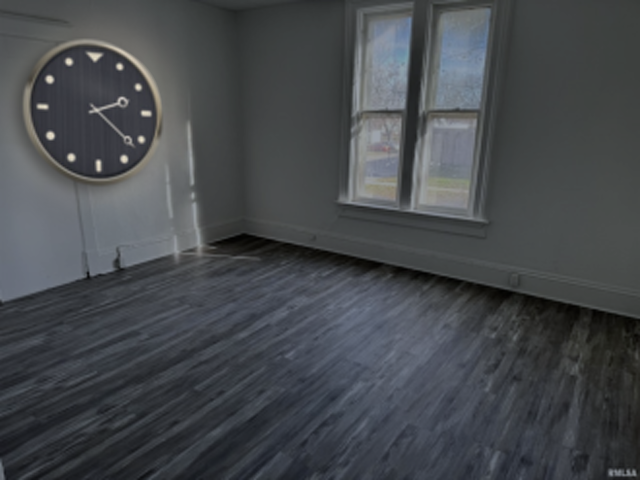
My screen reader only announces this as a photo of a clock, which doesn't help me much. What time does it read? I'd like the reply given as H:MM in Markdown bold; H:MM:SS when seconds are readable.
**2:22**
